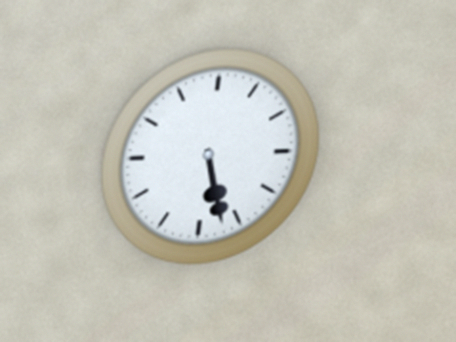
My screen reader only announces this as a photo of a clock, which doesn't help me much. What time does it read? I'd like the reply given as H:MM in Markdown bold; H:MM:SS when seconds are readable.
**5:27**
